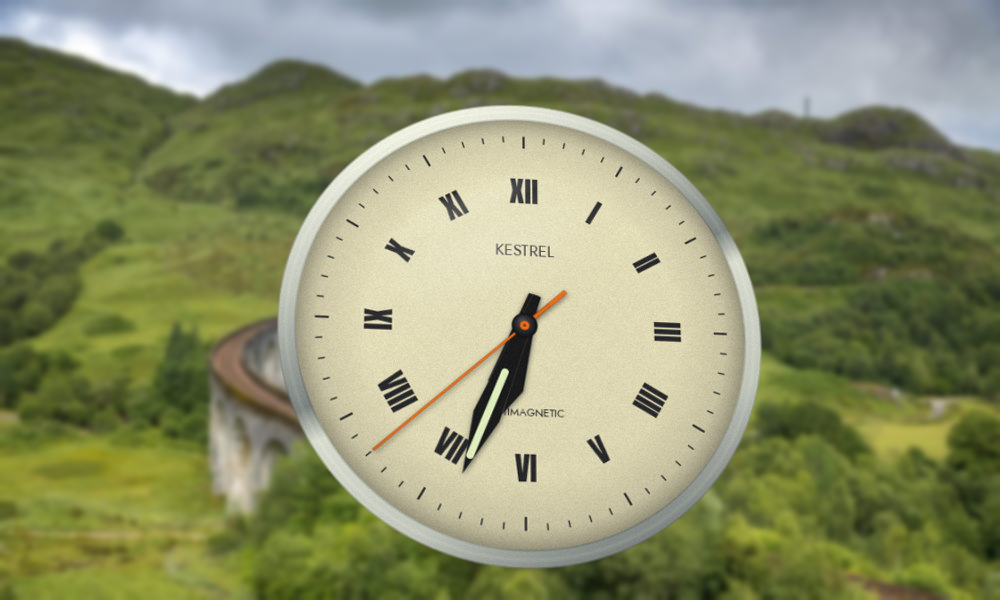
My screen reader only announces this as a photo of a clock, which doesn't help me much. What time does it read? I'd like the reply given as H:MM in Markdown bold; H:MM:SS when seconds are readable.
**6:33:38**
